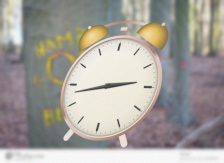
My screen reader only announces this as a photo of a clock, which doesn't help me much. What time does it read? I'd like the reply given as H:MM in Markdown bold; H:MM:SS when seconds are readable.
**2:43**
